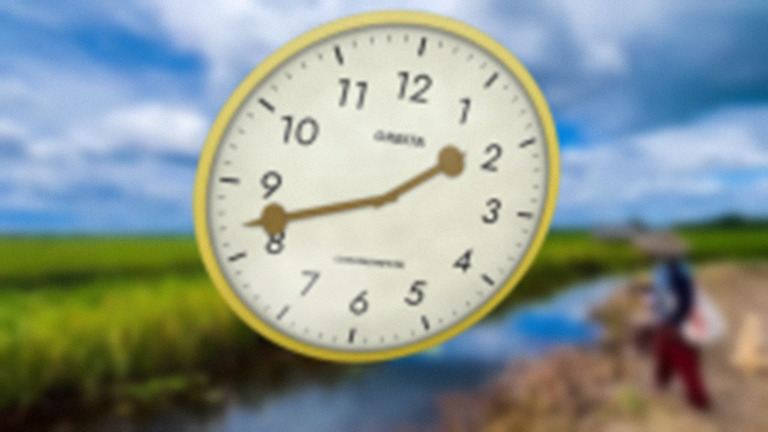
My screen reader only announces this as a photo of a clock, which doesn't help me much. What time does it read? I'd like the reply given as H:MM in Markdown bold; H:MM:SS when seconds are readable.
**1:42**
